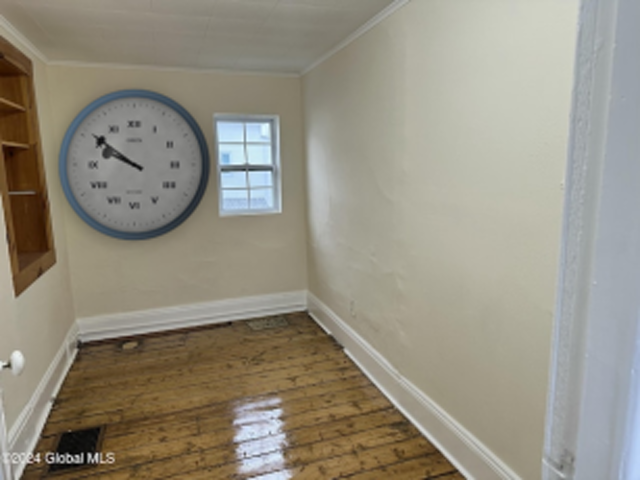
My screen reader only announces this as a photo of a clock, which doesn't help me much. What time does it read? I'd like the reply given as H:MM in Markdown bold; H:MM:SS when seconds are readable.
**9:51**
